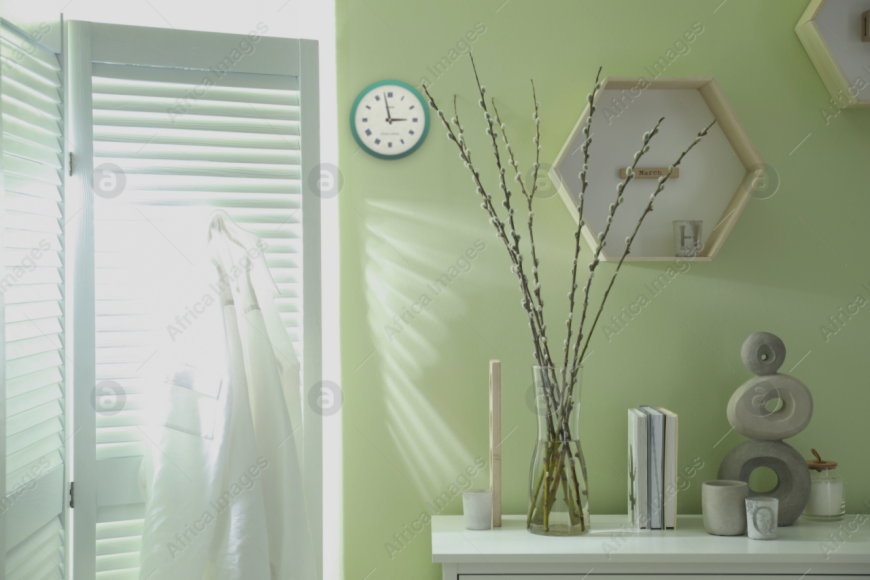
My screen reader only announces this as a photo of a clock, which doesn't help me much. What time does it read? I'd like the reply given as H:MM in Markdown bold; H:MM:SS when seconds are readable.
**2:58**
